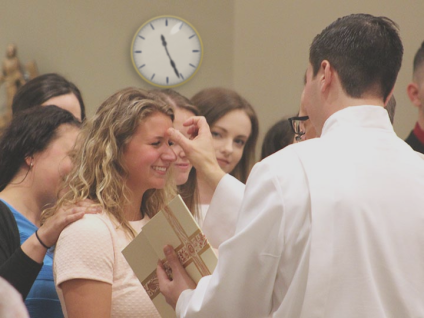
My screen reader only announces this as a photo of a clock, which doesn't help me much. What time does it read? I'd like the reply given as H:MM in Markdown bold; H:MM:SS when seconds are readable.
**11:26**
